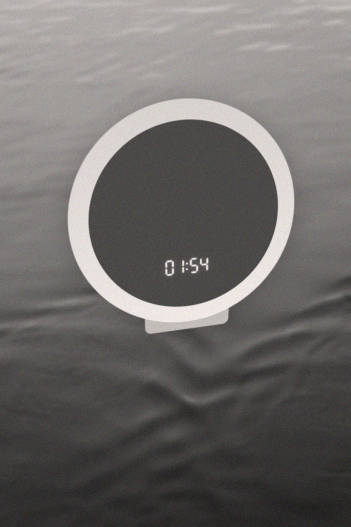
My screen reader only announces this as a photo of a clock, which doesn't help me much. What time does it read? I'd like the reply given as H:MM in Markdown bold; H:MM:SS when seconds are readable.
**1:54**
